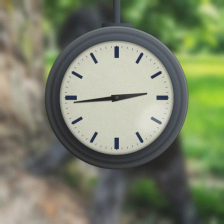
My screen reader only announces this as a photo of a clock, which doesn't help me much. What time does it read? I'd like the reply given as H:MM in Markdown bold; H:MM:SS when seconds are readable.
**2:44**
